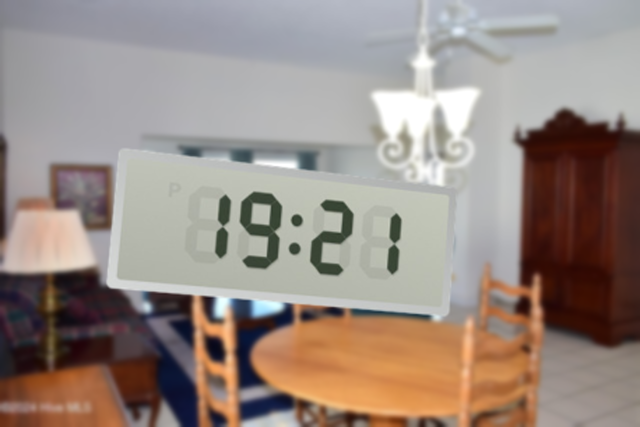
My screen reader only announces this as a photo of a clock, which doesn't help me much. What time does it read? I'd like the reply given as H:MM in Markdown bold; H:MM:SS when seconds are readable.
**19:21**
